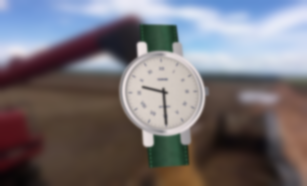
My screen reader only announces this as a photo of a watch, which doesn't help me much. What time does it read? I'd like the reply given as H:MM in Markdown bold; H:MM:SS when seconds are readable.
**9:30**
